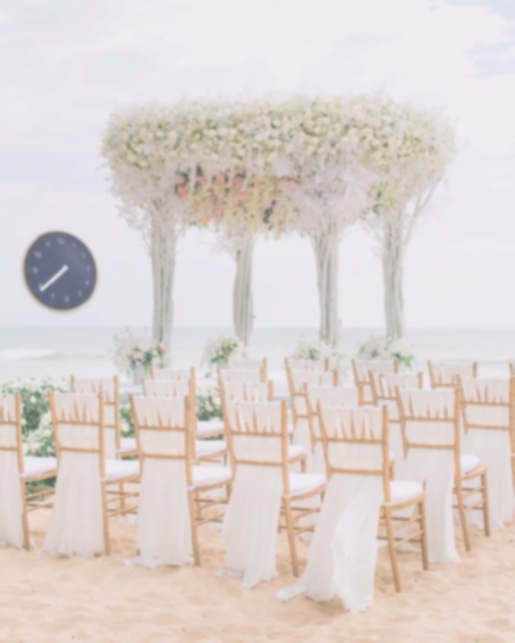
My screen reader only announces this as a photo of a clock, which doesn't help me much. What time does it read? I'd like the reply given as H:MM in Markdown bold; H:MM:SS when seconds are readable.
**7:39**
